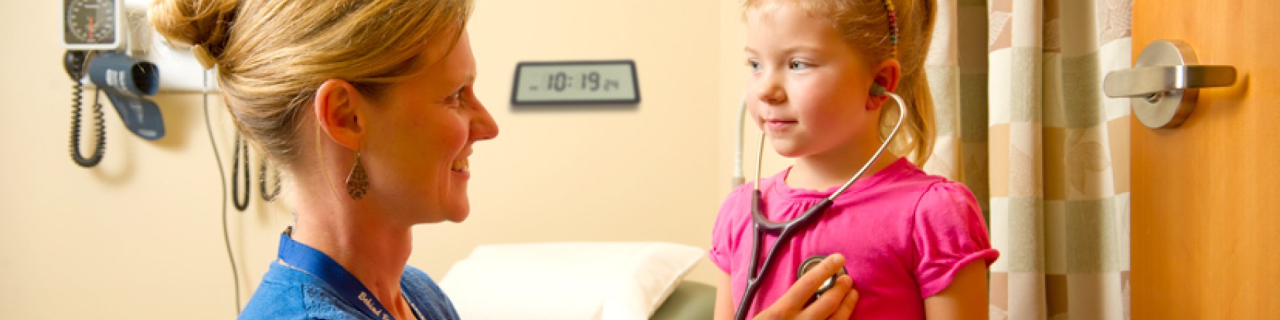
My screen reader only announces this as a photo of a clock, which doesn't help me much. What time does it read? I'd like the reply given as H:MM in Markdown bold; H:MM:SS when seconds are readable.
**10:19**
